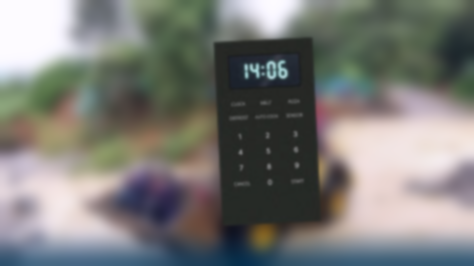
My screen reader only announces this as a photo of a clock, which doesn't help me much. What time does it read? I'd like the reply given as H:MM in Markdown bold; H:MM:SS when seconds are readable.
**14:06**
